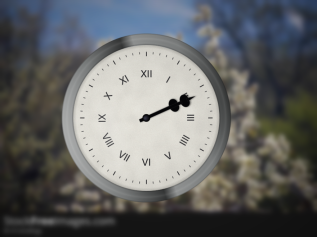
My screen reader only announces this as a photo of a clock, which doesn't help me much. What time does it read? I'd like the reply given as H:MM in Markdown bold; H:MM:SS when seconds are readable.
**2:11**
